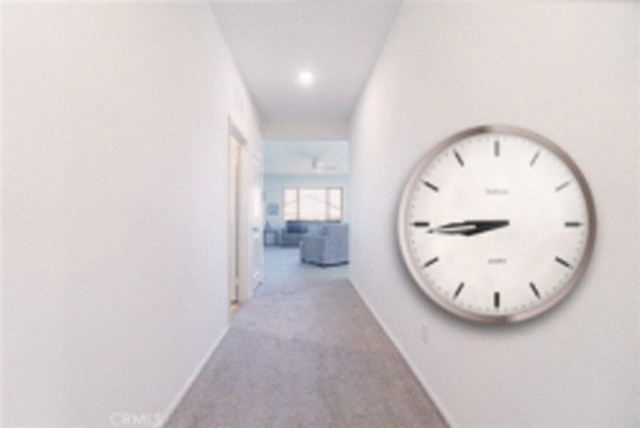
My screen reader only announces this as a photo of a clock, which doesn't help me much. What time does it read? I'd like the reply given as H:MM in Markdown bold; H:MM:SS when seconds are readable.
**8:44**
